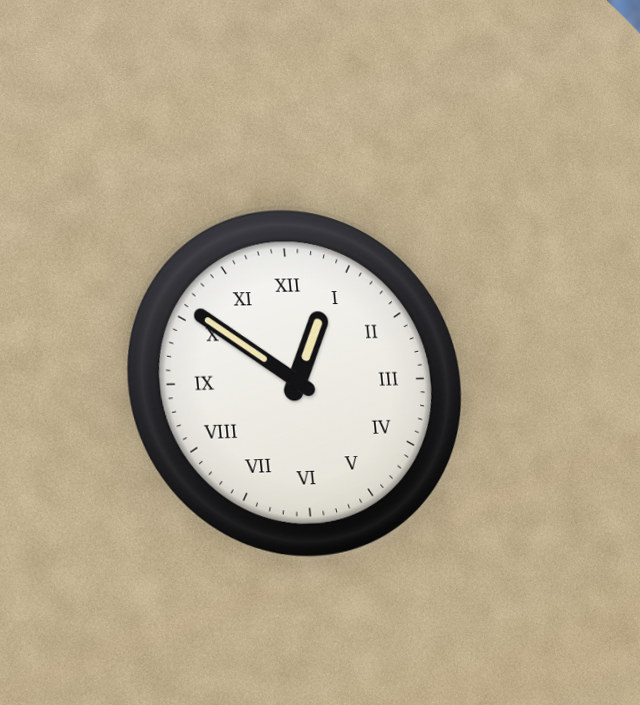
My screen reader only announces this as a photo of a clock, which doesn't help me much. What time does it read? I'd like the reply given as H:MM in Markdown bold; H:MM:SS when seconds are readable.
**12:51**
